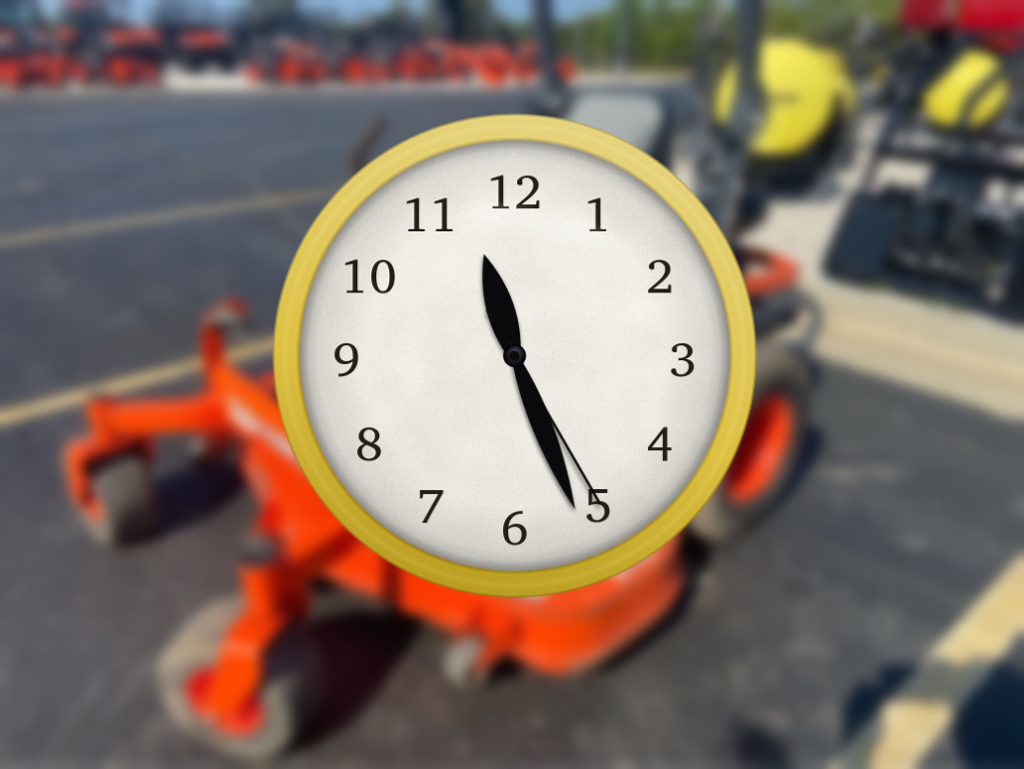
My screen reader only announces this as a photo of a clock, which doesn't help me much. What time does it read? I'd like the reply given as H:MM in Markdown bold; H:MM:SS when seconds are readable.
**11:26:25**
